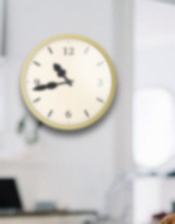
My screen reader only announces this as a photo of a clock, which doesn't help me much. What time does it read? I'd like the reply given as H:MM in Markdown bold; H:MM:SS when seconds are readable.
**10:43**
